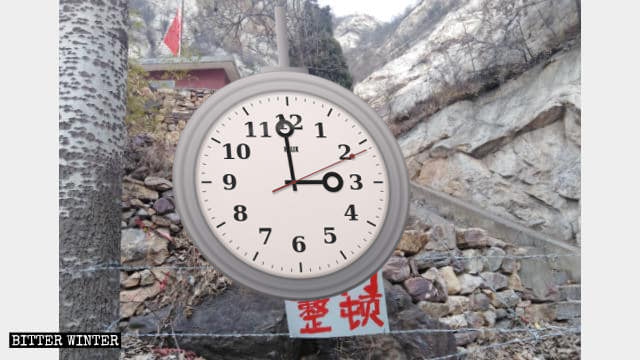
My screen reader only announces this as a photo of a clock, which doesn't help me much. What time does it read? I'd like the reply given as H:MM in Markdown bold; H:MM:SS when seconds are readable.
**2:59:11**
